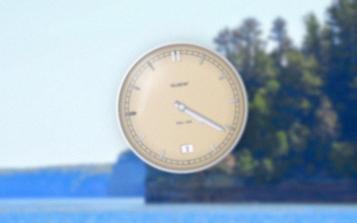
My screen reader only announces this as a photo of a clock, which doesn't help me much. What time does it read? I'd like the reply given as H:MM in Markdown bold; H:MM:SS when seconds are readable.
**4:21**
